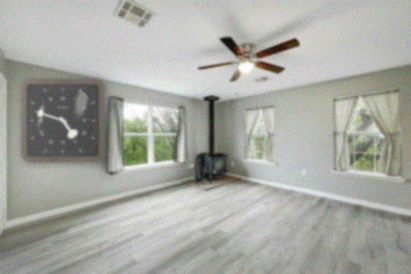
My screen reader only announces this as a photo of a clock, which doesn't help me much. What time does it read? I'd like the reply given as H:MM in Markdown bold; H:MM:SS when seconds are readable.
**4:48**
